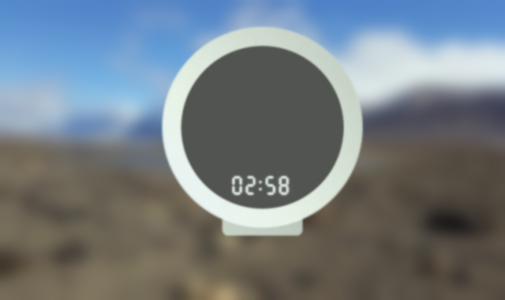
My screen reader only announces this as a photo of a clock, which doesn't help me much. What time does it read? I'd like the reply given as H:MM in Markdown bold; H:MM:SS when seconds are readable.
**2:58**
